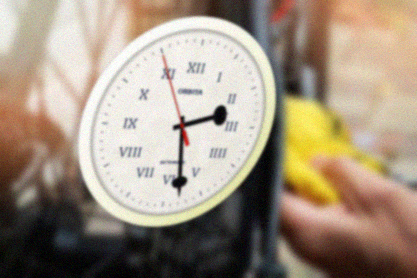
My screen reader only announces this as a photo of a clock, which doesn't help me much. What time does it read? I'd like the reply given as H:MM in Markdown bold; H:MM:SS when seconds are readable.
**2:27:55**
